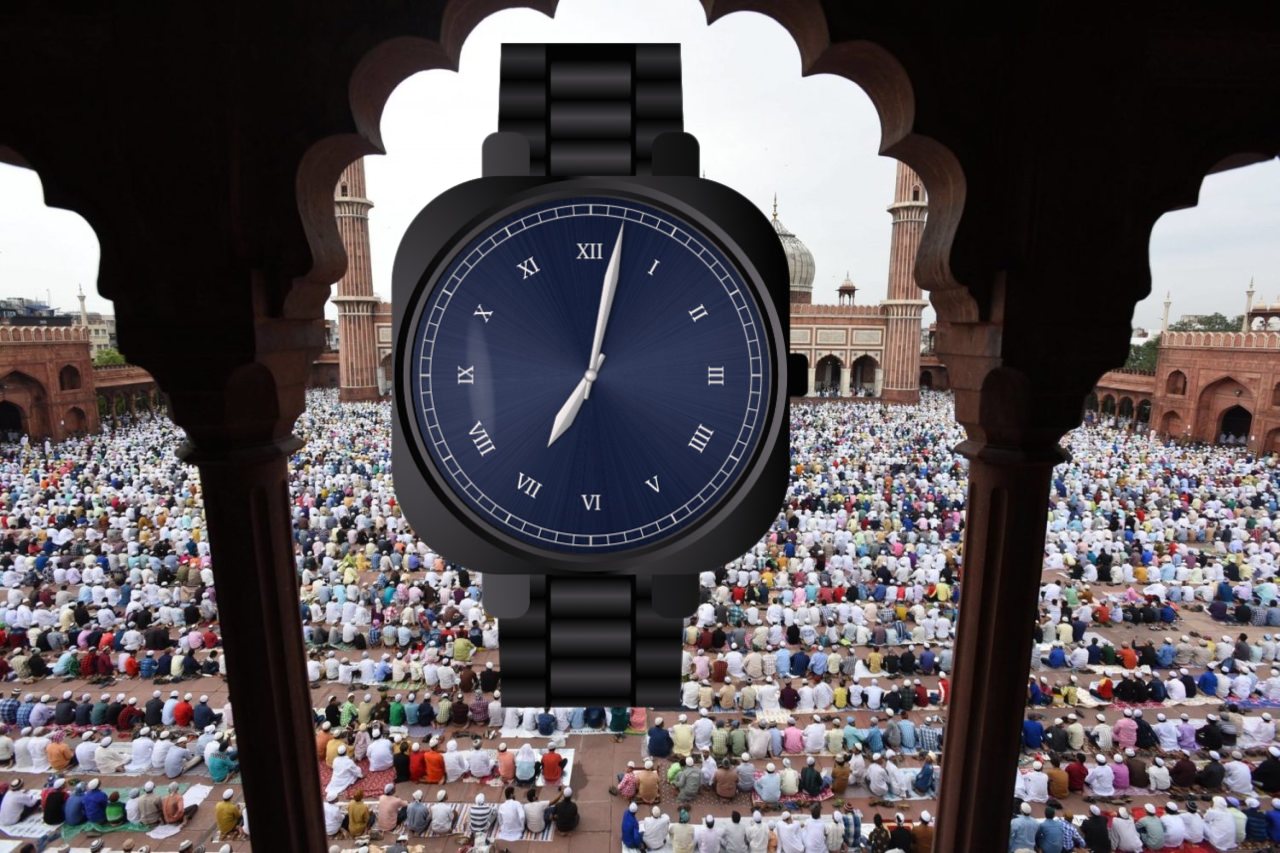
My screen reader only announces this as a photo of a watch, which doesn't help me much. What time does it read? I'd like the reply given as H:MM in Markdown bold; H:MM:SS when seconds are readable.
**7:02**
